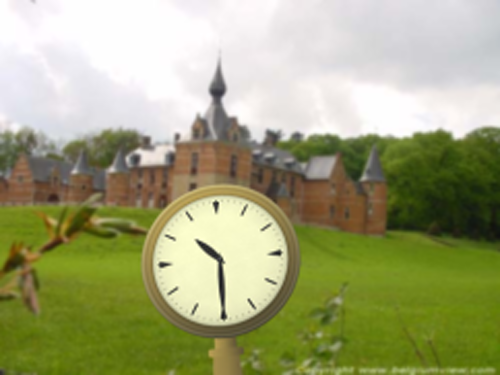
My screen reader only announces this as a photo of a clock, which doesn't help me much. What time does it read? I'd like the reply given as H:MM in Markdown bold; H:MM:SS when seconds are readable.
**10:30**
